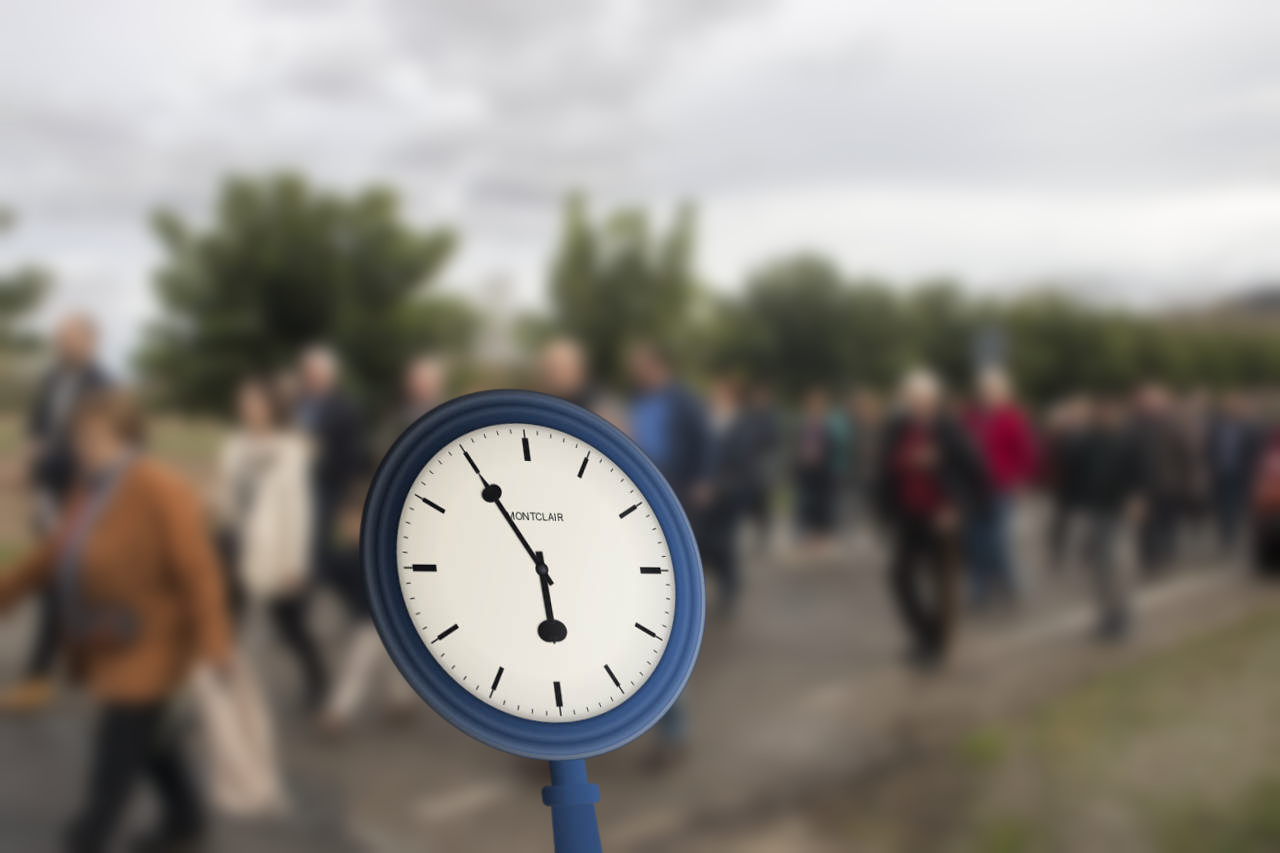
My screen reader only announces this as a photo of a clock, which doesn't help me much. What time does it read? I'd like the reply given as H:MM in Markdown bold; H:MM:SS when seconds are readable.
**5:55**
